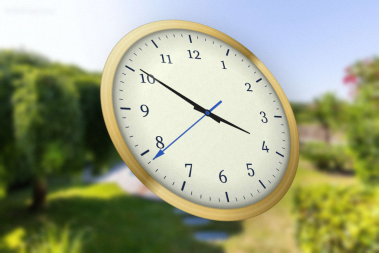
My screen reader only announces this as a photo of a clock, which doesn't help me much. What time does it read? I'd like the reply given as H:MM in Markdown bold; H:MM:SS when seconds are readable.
**3:50:39**
